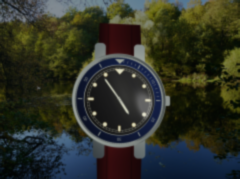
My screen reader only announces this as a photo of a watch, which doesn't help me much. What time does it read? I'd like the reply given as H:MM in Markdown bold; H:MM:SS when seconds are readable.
**4:54**
